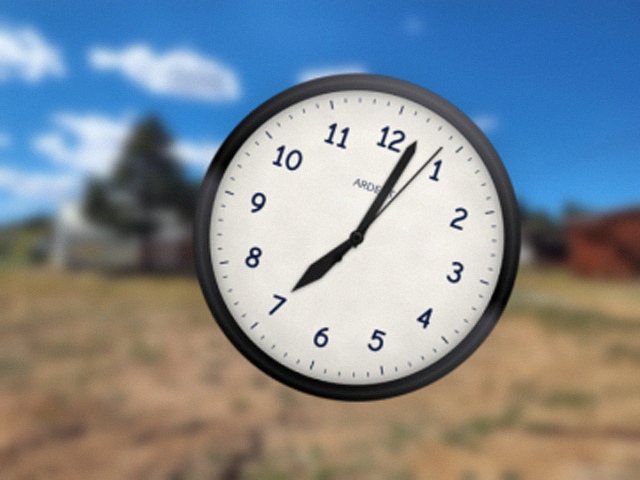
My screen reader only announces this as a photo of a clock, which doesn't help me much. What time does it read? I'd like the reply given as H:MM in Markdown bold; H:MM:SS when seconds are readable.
**7:02:04**
